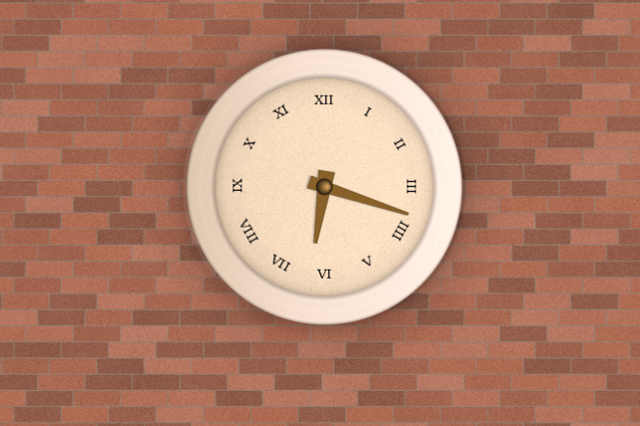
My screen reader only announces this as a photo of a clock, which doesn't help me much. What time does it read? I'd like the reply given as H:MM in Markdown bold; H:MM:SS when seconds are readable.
**6:18**
